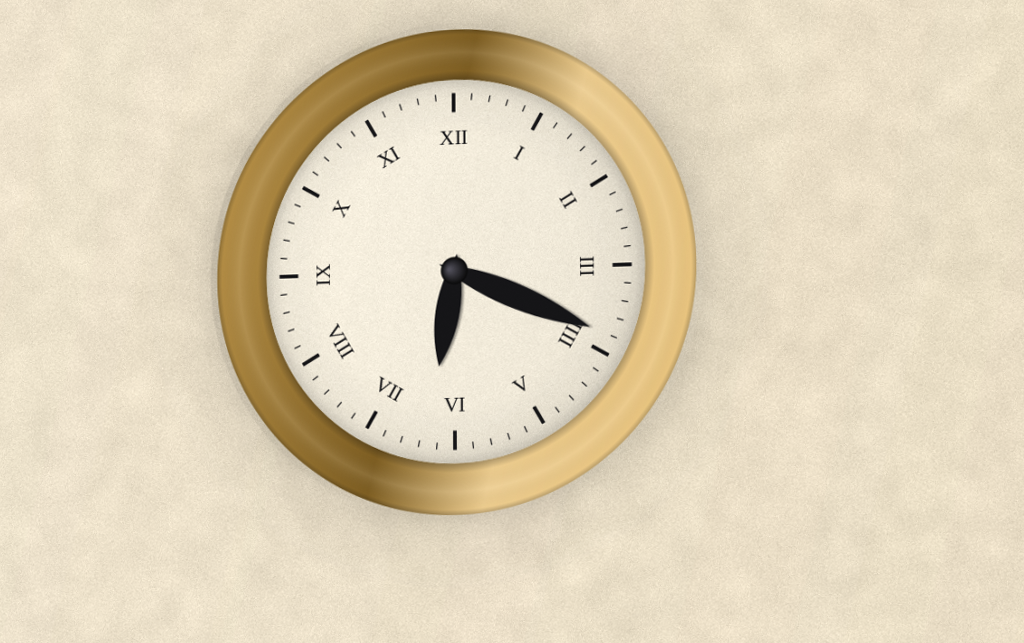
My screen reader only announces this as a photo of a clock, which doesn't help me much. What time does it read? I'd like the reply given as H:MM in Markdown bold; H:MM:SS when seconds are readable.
**6:19**
